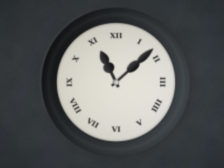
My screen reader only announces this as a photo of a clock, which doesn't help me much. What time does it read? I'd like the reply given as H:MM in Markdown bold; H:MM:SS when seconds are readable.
**11:08**
